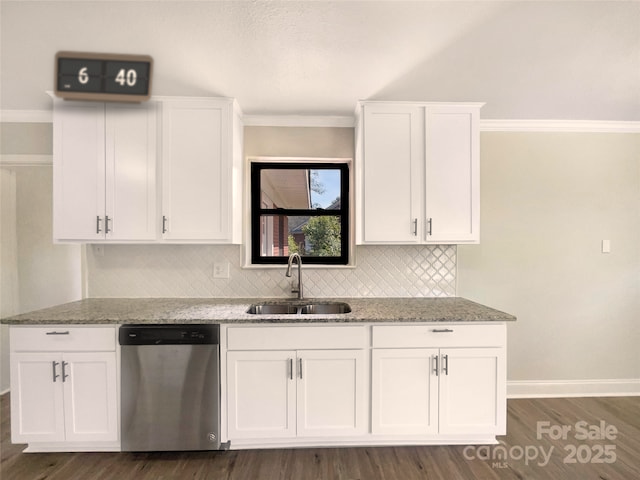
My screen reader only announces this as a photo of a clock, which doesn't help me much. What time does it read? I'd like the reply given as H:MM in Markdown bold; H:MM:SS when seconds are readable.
**6:40**
